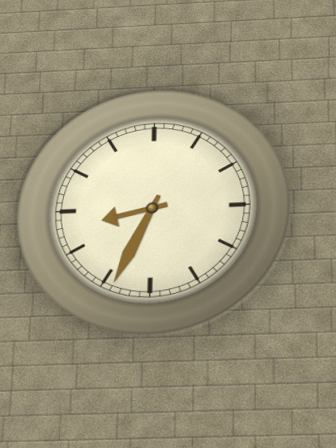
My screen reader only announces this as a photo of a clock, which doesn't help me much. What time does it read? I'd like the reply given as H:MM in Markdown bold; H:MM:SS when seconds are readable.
**8:34**
